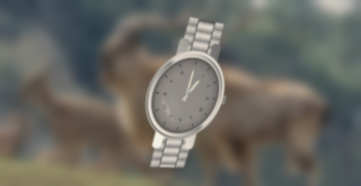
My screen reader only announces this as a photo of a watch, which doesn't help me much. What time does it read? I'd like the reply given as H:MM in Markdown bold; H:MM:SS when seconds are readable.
**1:00**
